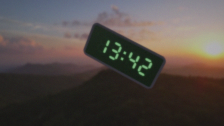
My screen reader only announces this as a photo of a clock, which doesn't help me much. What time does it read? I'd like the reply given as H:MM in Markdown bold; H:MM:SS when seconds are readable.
**13:42**
